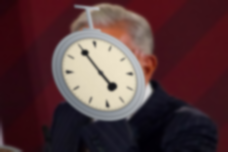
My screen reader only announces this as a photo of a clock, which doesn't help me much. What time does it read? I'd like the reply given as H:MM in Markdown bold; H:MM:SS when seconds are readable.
**4:55**
